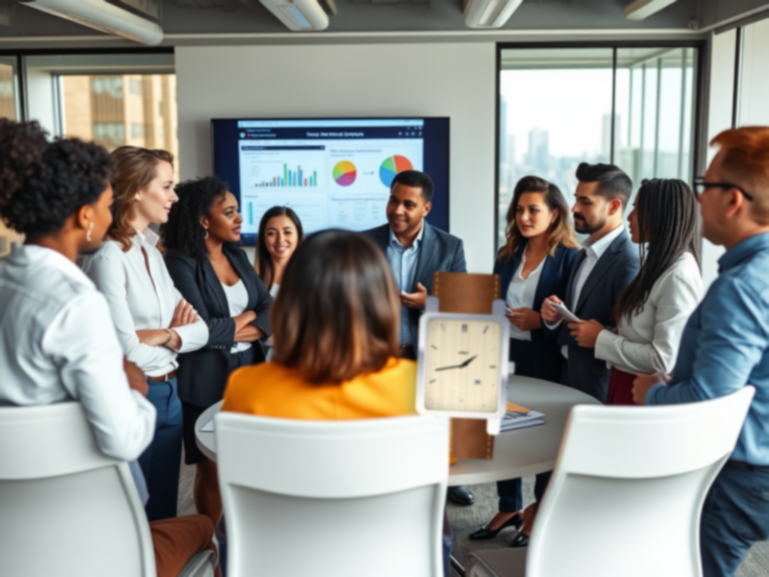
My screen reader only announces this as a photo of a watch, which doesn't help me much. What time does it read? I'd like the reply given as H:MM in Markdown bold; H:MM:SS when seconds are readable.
**1:43**
